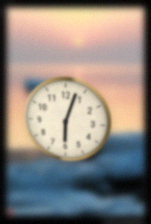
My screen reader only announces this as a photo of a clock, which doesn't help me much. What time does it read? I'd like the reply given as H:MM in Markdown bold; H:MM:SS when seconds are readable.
**6:03**
